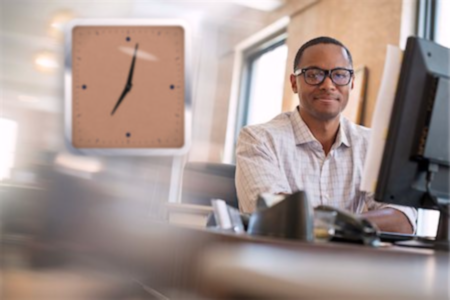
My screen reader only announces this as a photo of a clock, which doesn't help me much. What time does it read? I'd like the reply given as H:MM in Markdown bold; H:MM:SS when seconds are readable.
**7:02**
